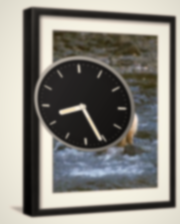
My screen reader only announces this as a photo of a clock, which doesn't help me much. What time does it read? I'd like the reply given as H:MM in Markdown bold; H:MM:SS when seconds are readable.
**8:26**
